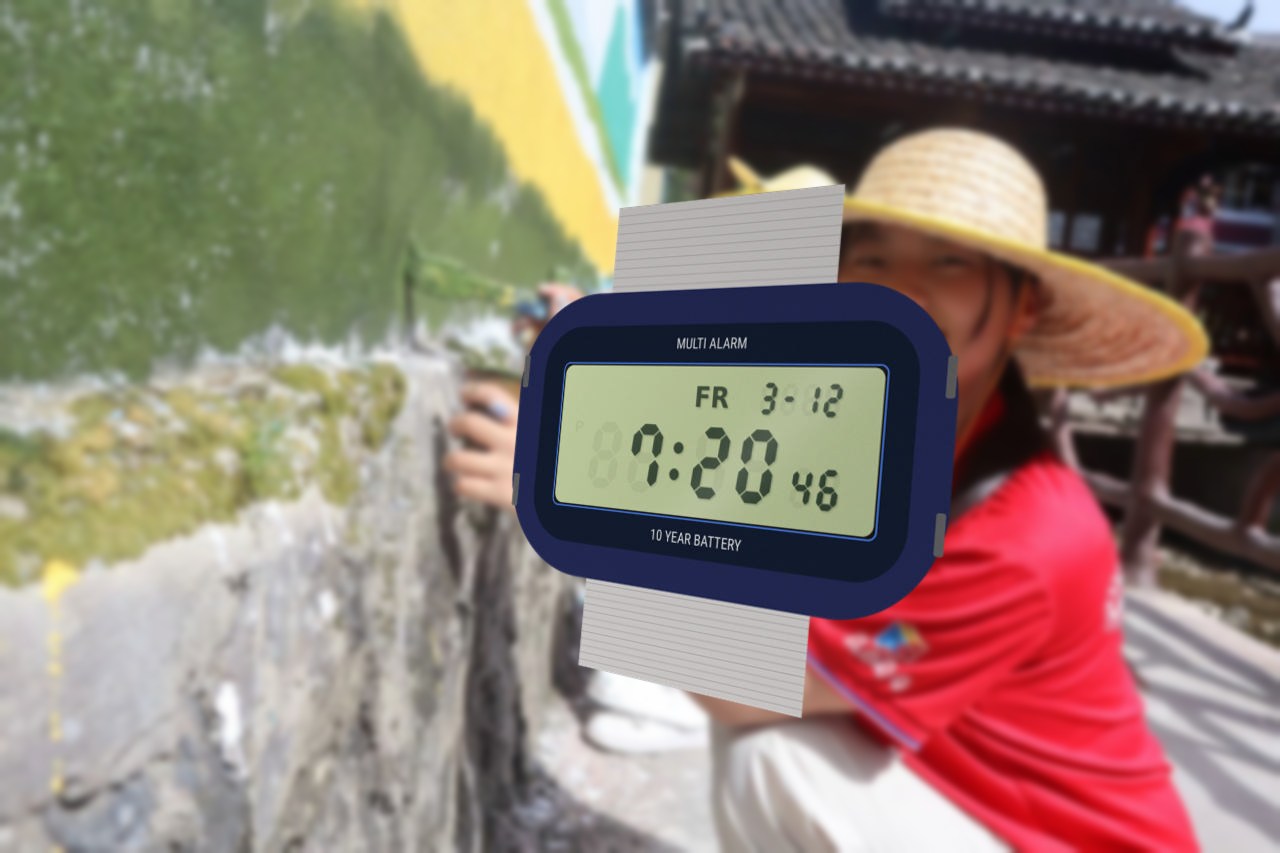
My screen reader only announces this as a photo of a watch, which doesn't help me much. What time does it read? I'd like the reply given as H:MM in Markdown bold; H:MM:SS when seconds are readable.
**7:20:46**
